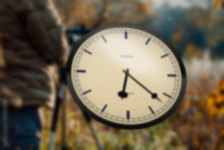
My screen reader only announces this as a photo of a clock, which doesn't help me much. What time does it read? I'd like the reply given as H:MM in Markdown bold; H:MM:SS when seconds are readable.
**6:22**
